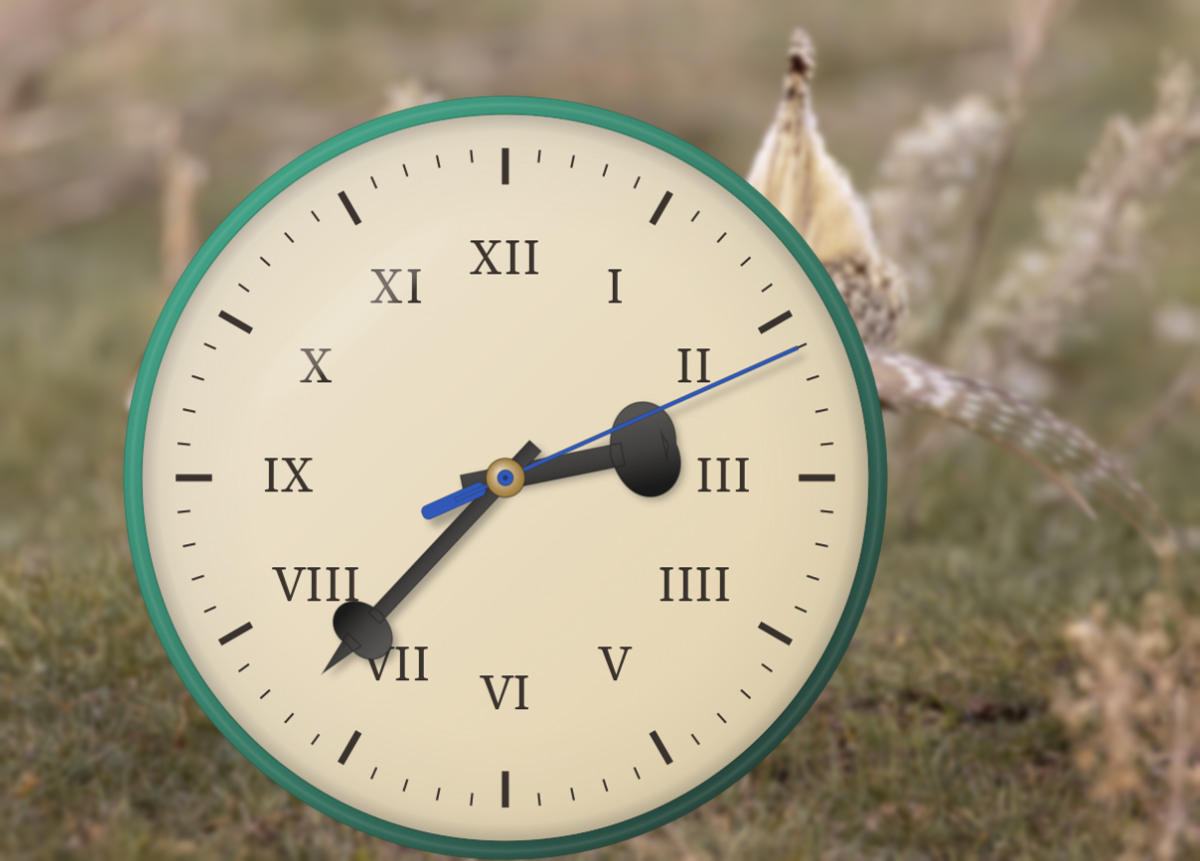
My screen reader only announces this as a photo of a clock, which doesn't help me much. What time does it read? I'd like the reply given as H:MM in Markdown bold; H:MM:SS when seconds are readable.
**2:37:11**
